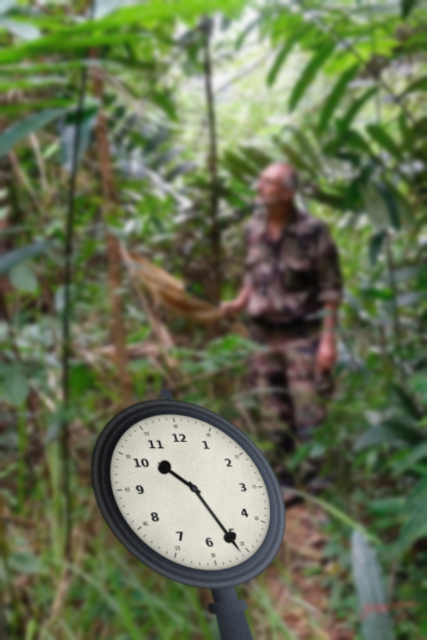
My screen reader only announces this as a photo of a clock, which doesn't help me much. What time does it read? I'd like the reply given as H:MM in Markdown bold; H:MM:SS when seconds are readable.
**10:26**
